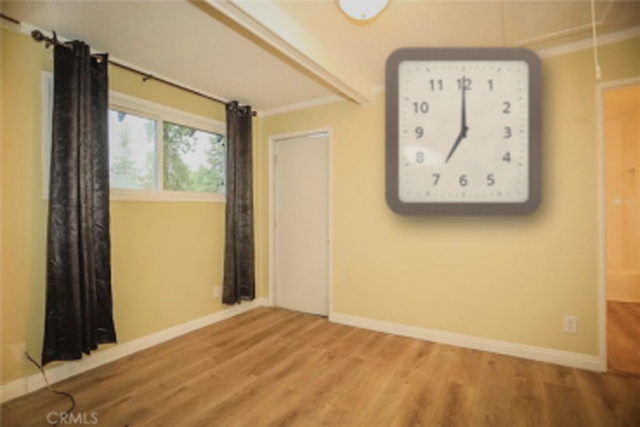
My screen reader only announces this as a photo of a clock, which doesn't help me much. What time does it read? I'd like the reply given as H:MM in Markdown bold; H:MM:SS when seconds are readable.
**7:00**
